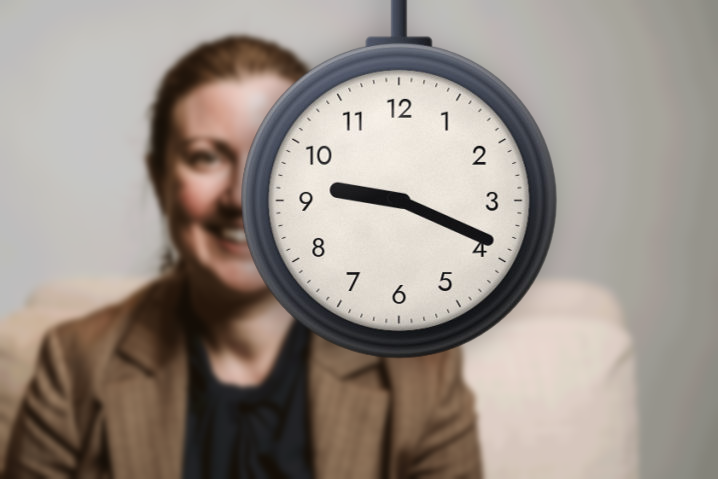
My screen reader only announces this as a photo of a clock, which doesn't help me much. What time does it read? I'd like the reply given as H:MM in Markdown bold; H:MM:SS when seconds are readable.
**9:19**
